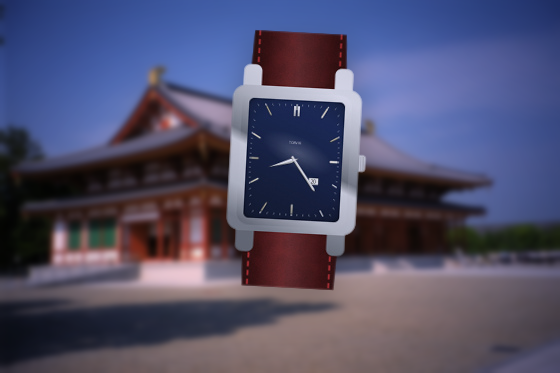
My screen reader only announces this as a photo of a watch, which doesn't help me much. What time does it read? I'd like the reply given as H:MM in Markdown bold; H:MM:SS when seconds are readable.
**8:24**
